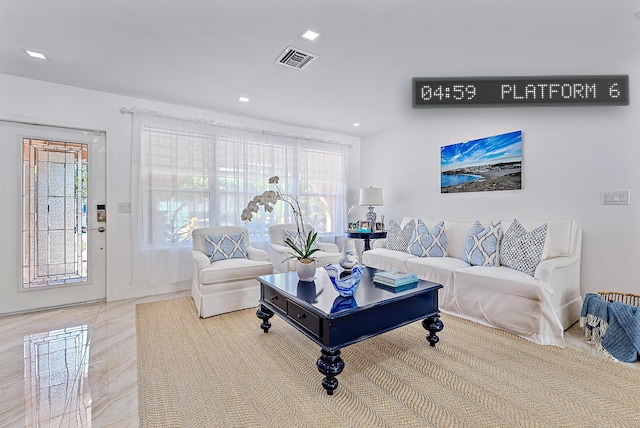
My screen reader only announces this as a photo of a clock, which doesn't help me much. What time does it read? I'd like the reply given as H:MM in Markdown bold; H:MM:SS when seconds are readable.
**4:59**
